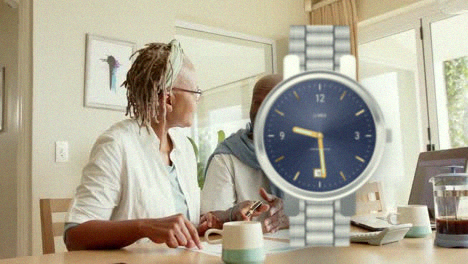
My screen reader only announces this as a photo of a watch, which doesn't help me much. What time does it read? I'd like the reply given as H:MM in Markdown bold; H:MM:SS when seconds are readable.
**9:29**
